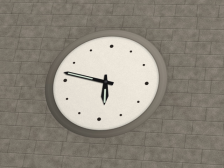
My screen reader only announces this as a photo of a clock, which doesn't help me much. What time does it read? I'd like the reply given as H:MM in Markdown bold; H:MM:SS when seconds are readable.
**5:47**
